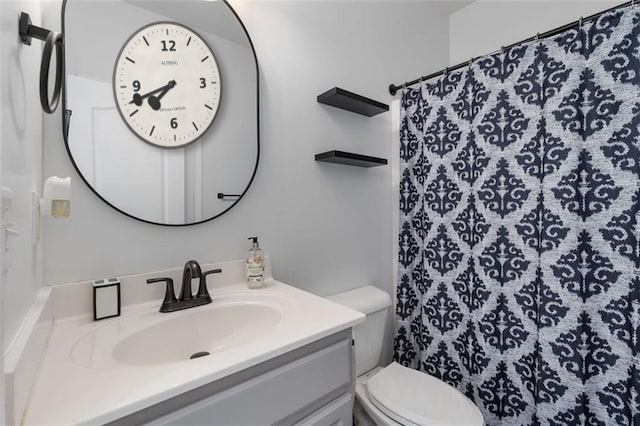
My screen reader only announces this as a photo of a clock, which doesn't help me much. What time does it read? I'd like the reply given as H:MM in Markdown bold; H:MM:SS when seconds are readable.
**7:42**
